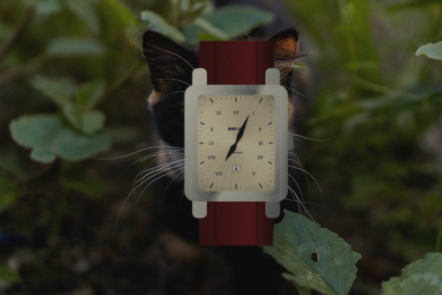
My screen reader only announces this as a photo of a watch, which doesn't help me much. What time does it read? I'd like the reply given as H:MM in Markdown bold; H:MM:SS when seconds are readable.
**7:04**
